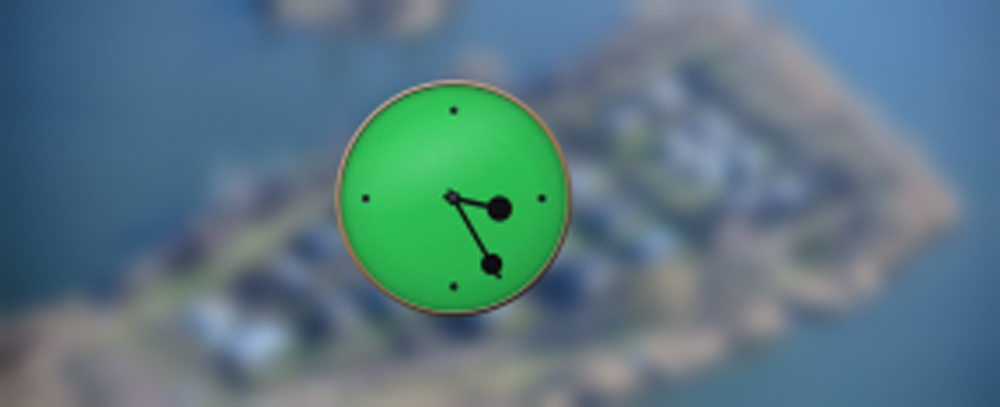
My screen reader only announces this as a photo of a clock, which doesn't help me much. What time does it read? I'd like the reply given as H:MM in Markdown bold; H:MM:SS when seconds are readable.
**3:25**
